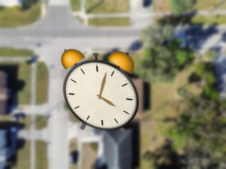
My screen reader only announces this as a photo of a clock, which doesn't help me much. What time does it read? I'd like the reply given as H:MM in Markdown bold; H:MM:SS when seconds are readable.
**4:03**
